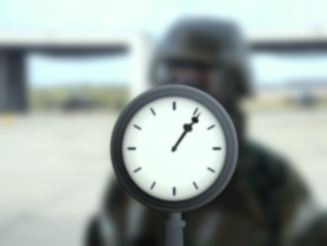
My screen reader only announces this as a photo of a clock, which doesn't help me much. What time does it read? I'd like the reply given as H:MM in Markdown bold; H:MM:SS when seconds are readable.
**1:06**
